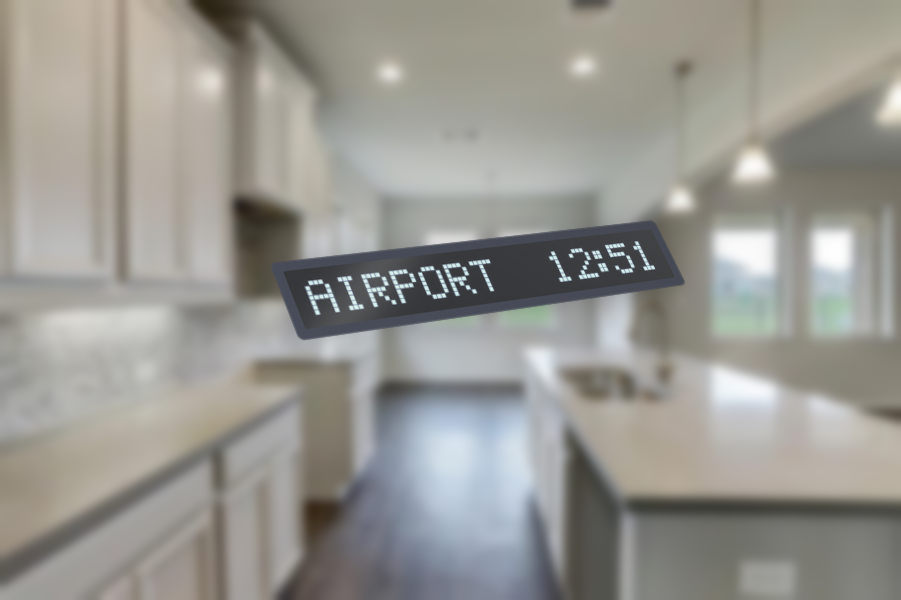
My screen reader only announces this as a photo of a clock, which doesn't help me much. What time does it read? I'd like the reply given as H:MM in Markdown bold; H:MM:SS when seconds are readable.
**12:51**
